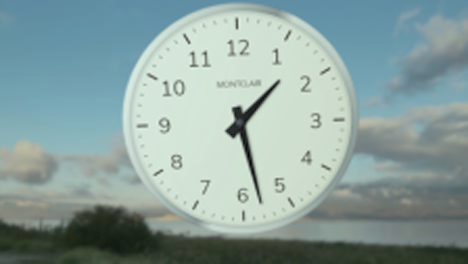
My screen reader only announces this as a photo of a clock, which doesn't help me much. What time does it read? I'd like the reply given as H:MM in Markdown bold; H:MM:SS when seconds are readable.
**1:28**
